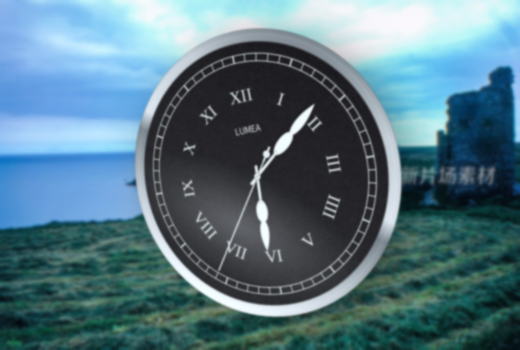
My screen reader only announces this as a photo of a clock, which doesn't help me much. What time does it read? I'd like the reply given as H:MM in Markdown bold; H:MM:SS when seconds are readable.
**6:08:36**
